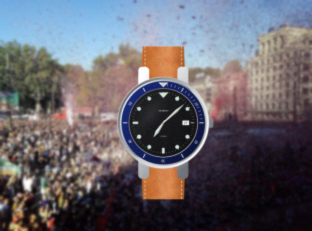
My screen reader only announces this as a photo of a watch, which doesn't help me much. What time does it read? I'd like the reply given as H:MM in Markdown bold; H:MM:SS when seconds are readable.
**7:08**
